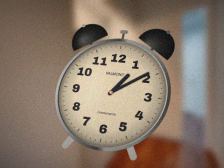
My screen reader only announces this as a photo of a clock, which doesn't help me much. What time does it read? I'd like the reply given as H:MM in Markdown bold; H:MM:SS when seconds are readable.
**1:09**
